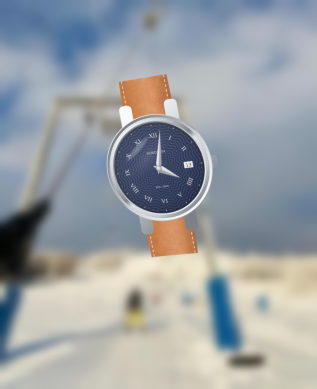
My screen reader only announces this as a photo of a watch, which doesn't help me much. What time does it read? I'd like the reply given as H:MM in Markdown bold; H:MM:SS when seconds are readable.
**4:02**
